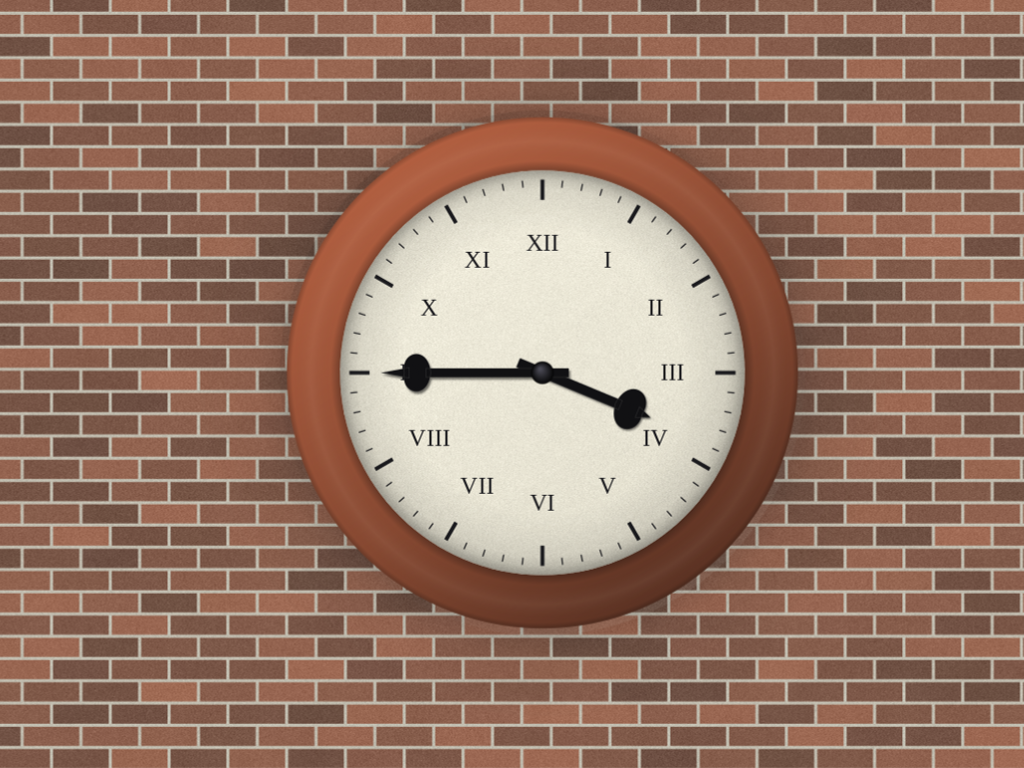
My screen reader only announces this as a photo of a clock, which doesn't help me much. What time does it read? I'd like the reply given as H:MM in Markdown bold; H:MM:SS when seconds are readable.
**3:45**
